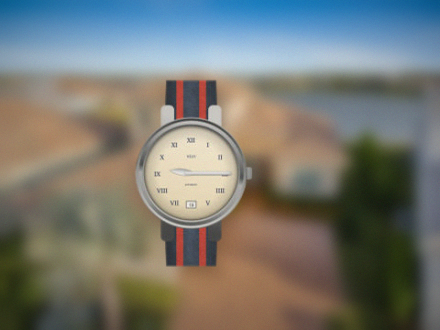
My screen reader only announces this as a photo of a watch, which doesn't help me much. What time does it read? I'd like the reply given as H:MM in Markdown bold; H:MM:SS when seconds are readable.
**9:15**
